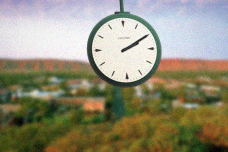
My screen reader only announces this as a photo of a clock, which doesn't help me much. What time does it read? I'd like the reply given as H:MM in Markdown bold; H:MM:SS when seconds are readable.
**2:10**
